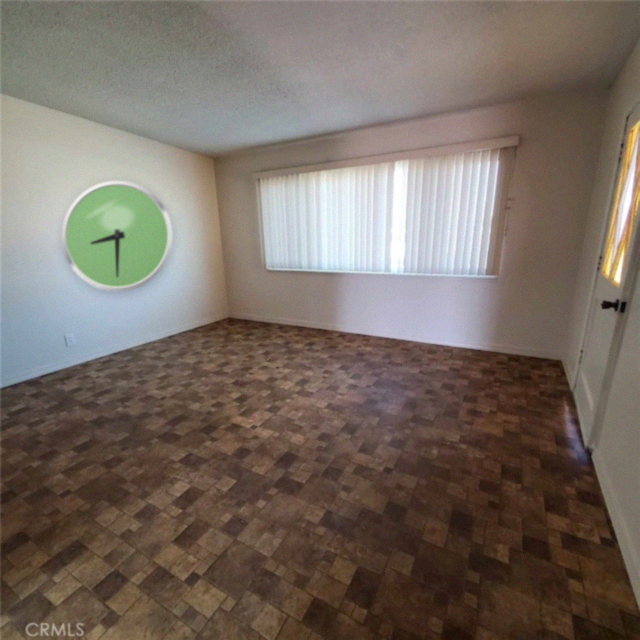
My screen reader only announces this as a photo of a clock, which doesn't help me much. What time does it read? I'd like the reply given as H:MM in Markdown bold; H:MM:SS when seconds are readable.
**8:30**
